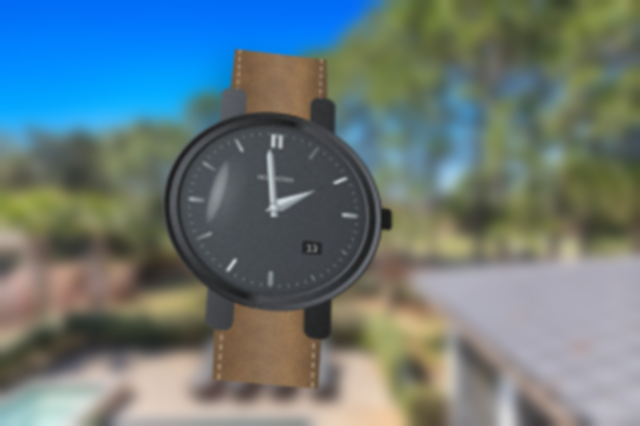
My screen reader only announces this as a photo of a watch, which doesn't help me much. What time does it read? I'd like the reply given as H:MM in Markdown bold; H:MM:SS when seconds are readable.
**1:59**
